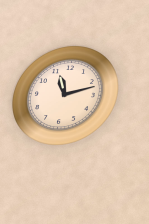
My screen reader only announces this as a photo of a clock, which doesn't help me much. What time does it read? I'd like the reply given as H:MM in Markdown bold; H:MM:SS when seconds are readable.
**11:12**
